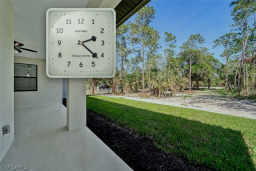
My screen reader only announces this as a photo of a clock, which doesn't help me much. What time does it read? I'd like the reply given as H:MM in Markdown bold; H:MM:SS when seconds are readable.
**2:22**
